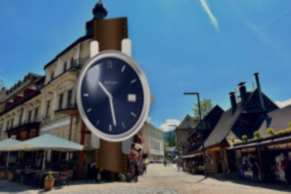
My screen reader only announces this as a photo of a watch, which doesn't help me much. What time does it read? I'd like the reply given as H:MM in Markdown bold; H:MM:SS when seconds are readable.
**10:28**
